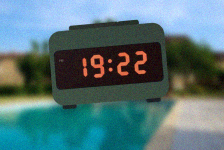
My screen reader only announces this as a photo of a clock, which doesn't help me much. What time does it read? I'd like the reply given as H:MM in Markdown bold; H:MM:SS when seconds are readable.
**19:22**
